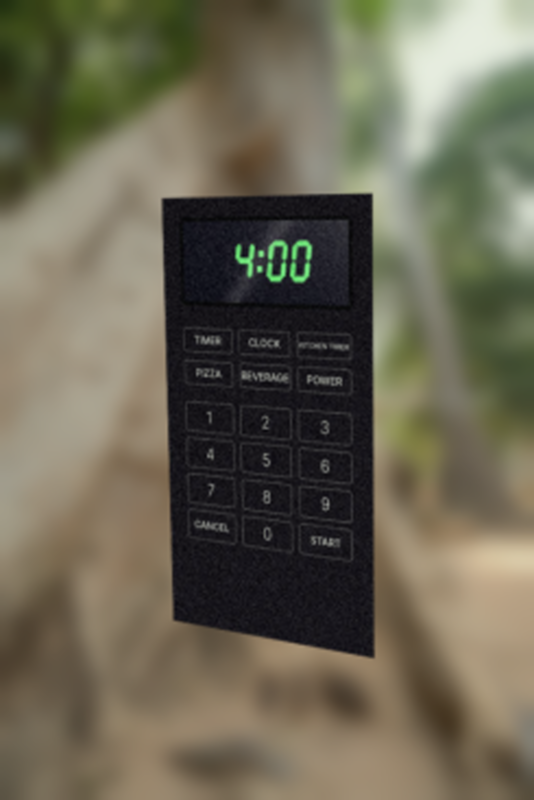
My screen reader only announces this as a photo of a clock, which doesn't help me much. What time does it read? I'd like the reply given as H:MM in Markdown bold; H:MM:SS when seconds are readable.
**4:00**
